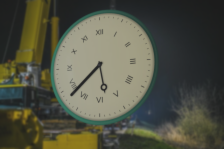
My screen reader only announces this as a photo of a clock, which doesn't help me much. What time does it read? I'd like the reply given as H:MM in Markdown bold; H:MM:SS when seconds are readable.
**5:38**
